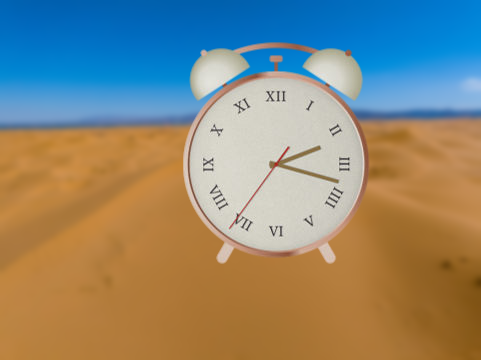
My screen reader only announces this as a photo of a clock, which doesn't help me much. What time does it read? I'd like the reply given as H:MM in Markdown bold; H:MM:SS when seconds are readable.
**2:17:36**
